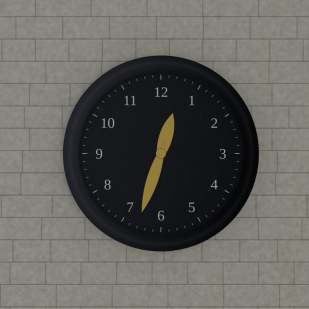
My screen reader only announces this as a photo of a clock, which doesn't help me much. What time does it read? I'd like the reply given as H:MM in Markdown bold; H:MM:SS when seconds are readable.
**12:33**
